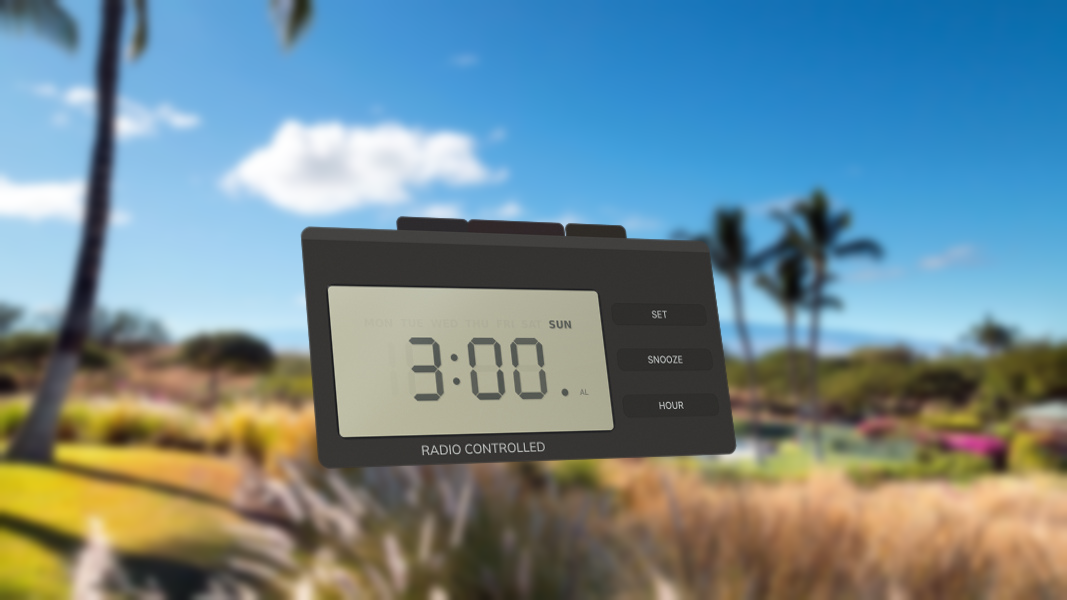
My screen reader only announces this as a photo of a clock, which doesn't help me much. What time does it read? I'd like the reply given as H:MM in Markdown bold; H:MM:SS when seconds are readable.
**3:00**
